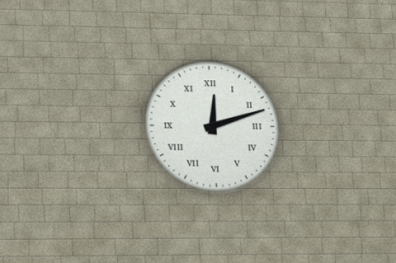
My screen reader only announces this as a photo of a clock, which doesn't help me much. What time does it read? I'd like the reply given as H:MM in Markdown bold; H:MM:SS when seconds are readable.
**12:12**
